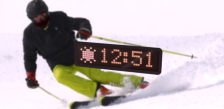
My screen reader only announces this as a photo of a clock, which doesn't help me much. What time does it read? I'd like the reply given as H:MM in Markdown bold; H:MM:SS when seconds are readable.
**12:51**
